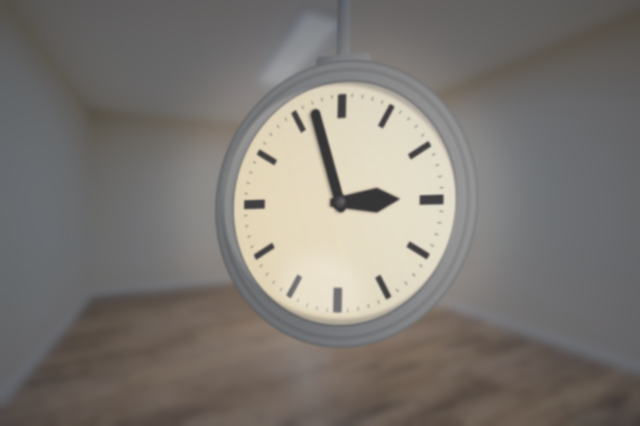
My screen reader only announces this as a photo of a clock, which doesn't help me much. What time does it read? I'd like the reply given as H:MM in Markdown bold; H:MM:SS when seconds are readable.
**2:57**
